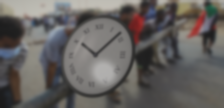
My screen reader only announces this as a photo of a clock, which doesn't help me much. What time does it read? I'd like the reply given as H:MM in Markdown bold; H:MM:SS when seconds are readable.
**10:08**
